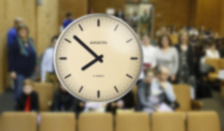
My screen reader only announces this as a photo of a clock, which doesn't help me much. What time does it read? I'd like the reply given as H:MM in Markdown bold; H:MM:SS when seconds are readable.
**7:52**
